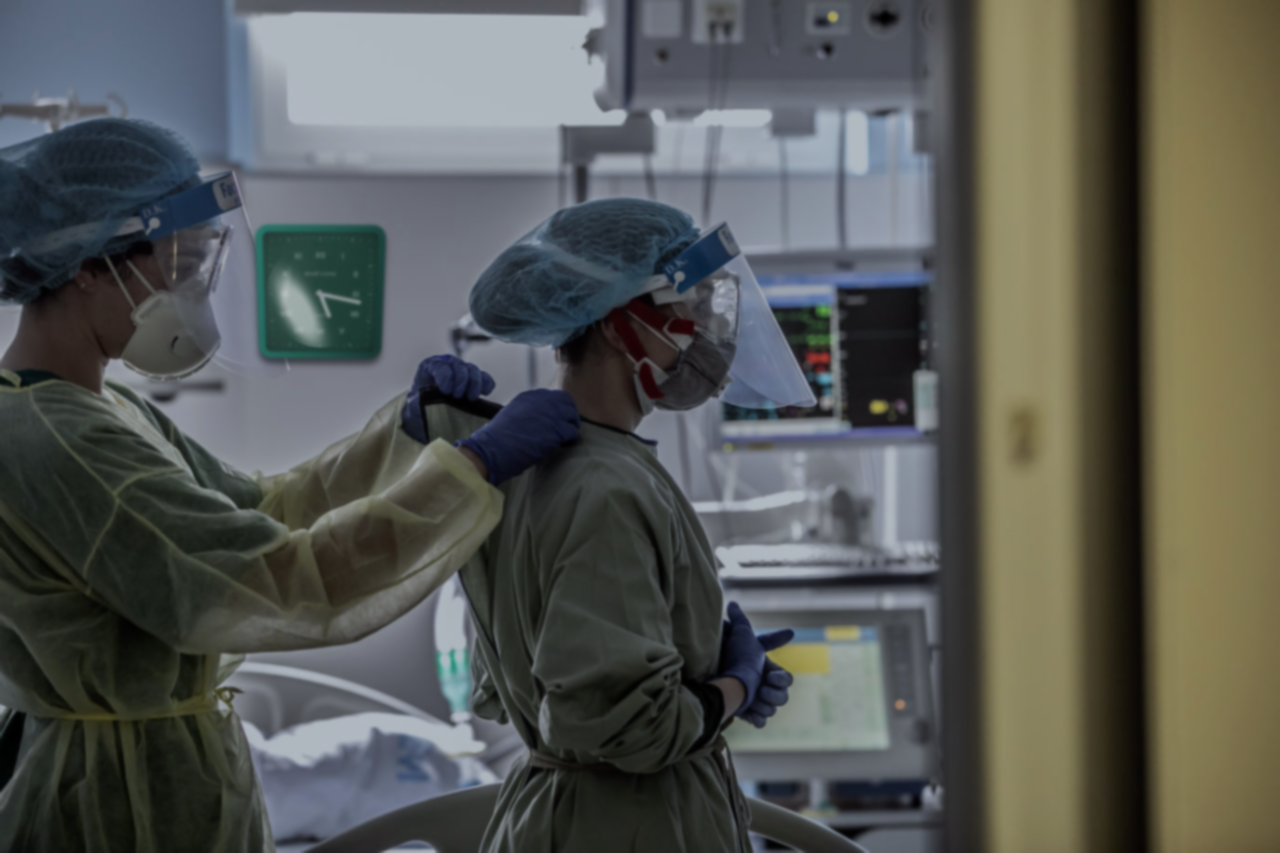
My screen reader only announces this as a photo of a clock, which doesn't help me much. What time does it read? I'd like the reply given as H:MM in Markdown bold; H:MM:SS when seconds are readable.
**5:17**
